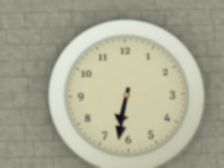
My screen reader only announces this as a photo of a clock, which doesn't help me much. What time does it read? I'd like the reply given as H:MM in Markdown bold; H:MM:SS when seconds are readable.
**6:32**
